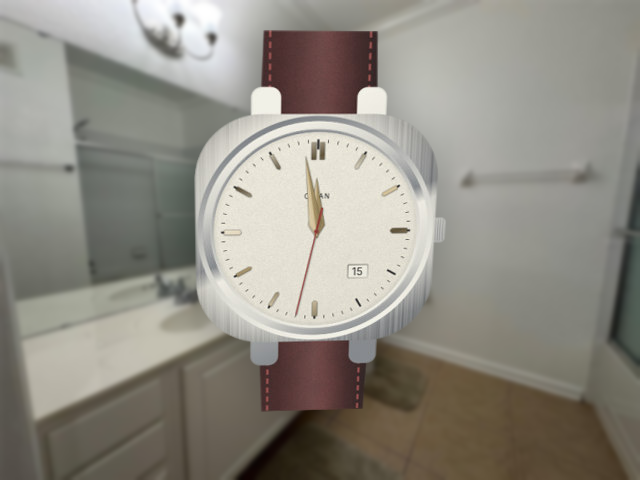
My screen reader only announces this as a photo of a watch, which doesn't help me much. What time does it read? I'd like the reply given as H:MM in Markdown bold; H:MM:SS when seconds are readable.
**11:58:32**
